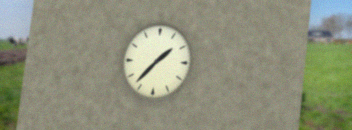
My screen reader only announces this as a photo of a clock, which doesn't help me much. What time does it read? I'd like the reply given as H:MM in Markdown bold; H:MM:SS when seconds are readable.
**1:37**
